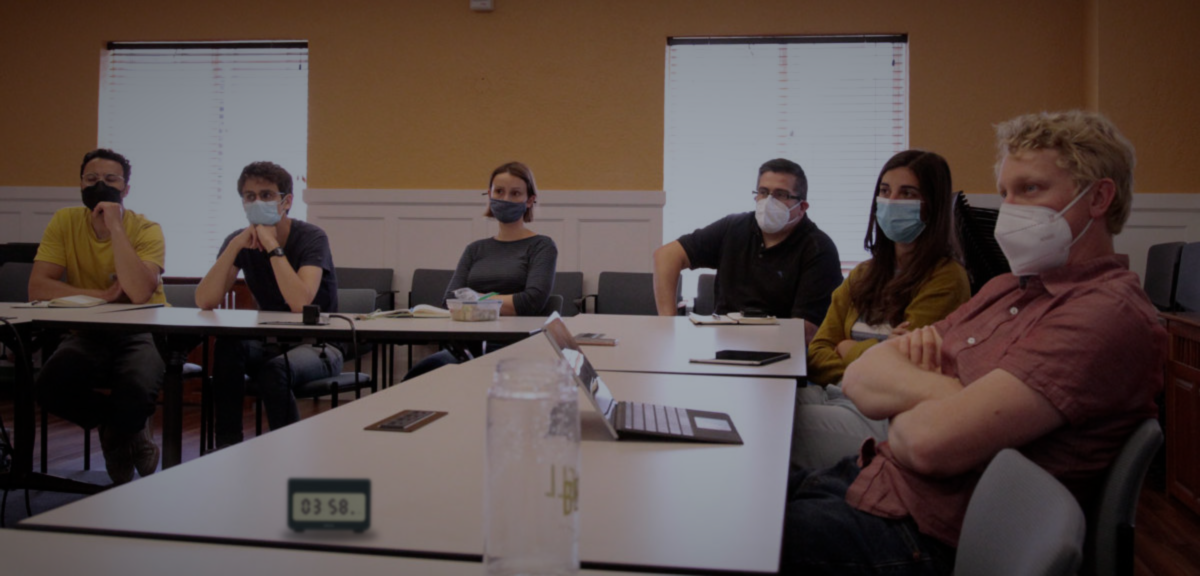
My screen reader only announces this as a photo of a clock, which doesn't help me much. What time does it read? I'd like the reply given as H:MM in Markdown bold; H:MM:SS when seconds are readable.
**3:58**
